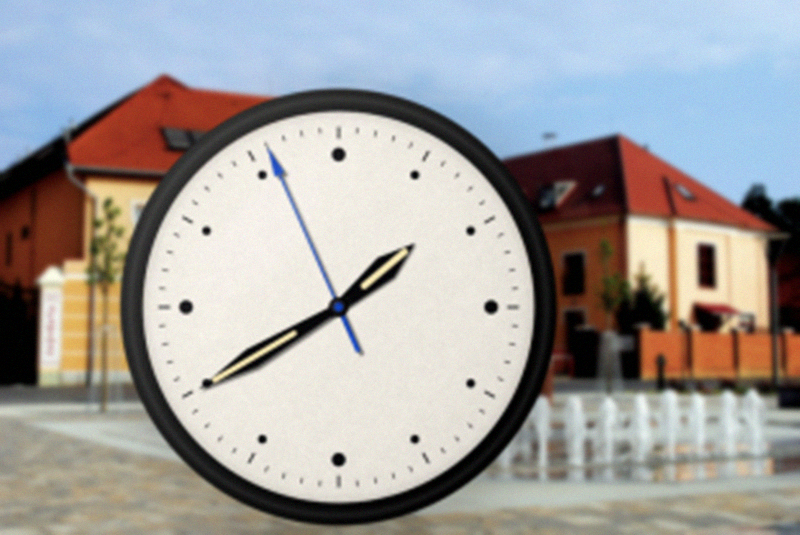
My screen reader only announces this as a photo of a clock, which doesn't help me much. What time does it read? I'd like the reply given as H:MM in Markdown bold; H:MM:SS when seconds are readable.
**1:39:56**
